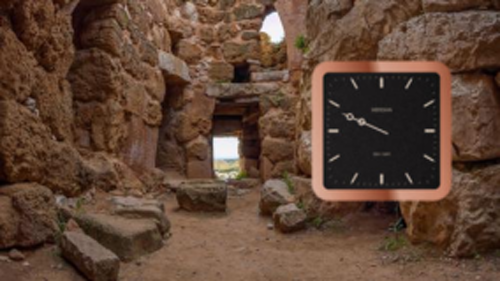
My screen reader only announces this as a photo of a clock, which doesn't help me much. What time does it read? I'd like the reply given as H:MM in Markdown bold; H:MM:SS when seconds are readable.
**9:49**
